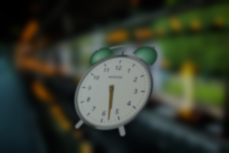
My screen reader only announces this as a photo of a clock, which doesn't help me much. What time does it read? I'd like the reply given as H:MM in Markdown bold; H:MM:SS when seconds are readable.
**5:28**
